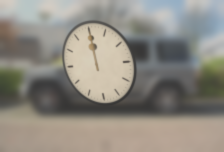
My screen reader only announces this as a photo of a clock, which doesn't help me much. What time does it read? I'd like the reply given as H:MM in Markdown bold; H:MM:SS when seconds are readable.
**12:00**
